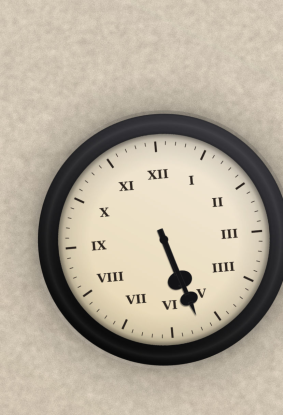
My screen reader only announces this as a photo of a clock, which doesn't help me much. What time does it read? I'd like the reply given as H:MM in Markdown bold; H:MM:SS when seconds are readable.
**5:27**
